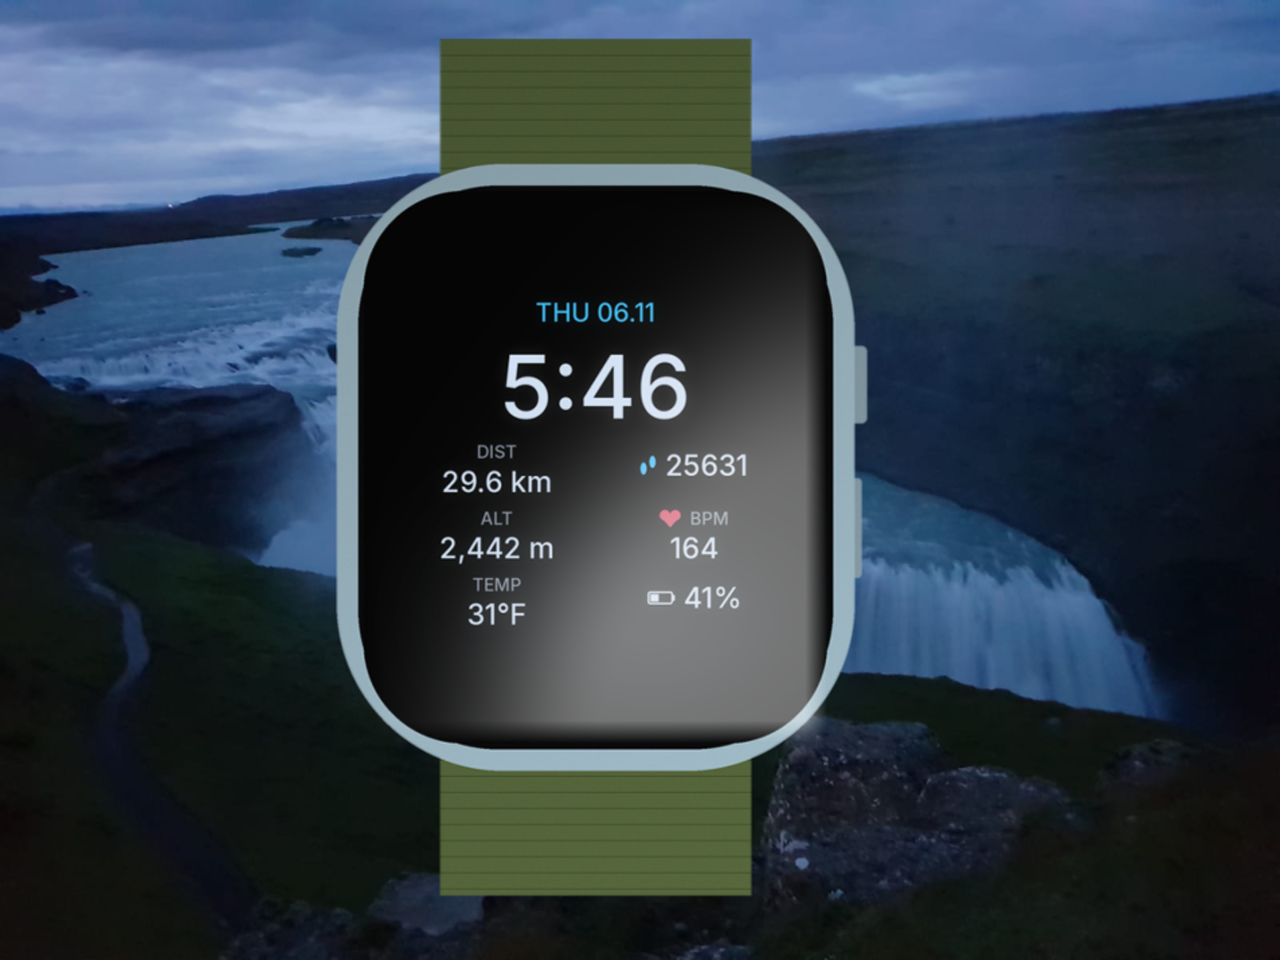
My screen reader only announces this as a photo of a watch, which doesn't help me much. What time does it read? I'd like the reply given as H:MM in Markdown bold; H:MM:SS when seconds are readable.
**5:46**
